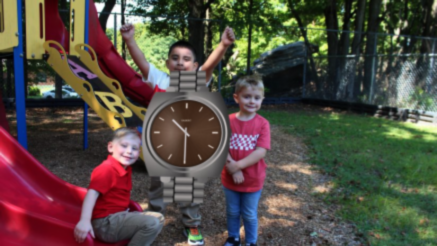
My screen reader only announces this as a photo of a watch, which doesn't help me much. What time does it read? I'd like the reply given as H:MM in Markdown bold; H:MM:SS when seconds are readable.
**10:30**
